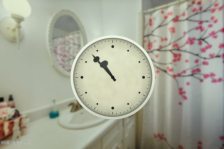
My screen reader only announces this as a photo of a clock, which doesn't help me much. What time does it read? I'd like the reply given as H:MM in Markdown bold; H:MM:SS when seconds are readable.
**10:53**
